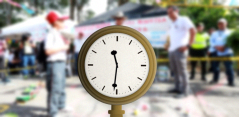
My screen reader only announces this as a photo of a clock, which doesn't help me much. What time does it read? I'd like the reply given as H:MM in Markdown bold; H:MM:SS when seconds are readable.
**11:31**
